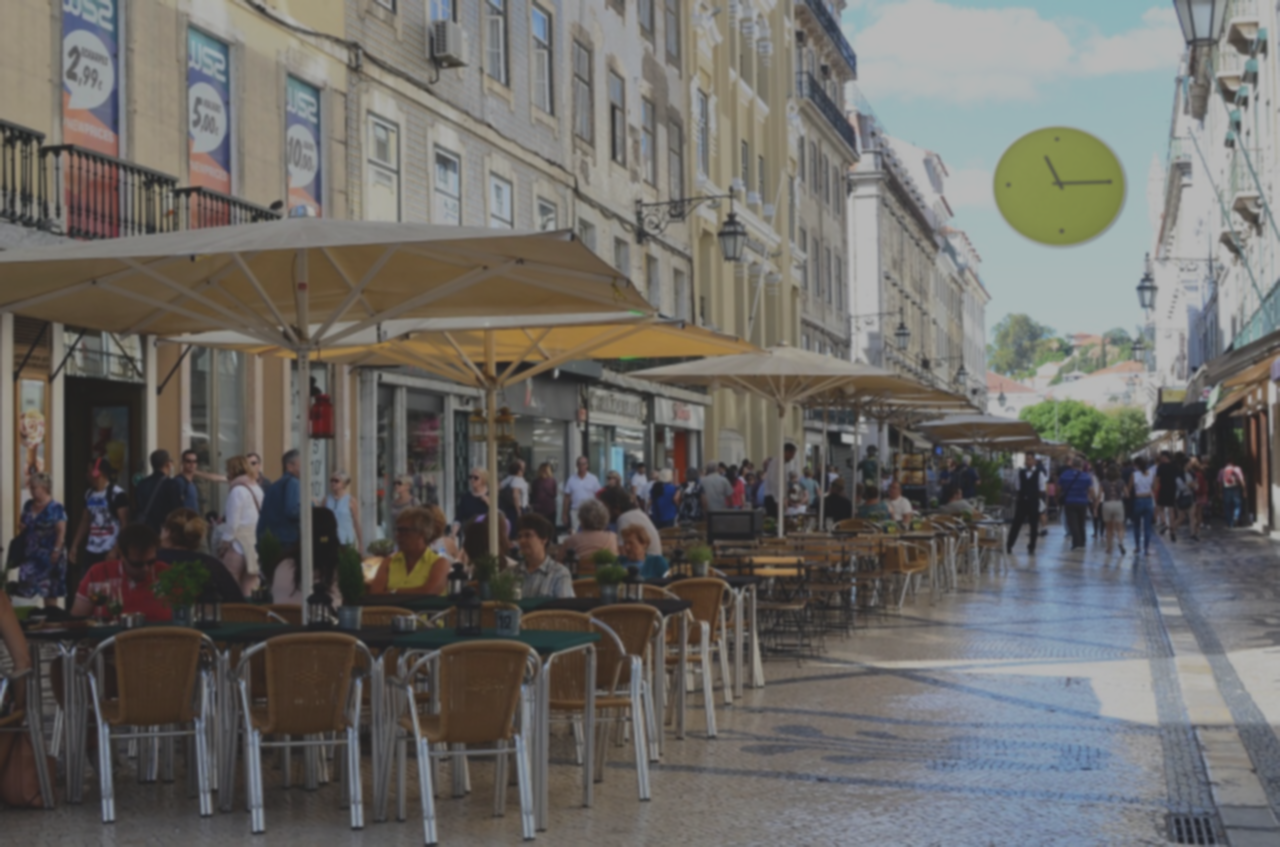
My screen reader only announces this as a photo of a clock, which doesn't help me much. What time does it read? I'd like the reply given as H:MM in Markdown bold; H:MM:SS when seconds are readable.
**11:15**
